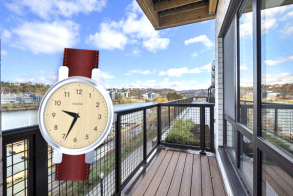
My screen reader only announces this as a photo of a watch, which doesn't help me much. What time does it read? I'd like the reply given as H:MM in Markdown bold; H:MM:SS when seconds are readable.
**9:34**
